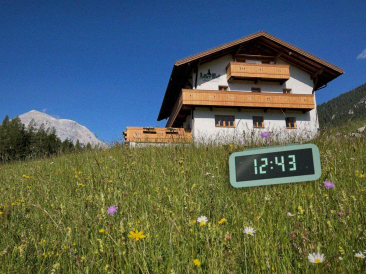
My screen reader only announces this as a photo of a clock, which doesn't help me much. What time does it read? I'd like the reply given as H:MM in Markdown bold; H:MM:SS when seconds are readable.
**12:43**
